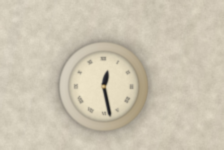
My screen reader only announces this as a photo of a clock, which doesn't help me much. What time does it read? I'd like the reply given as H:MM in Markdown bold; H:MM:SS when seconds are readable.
**12:28**
